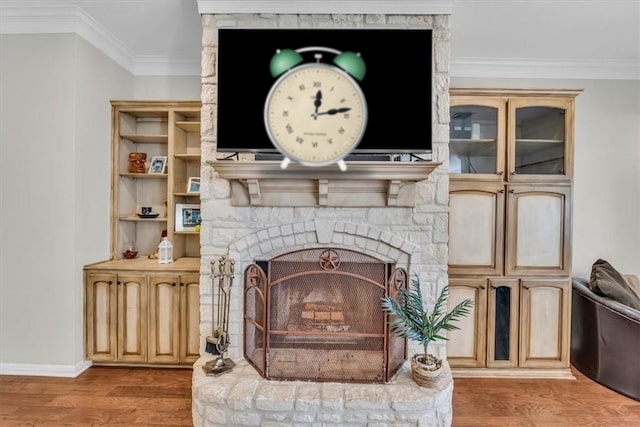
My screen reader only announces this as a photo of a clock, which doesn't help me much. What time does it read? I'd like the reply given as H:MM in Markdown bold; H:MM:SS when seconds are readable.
**12:13**
